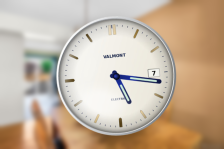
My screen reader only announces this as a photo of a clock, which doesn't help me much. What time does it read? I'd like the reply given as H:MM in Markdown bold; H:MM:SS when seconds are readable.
**5:17**
